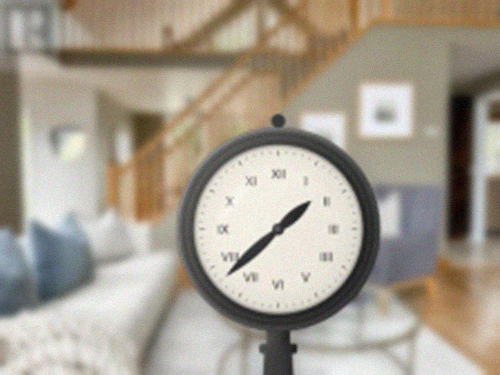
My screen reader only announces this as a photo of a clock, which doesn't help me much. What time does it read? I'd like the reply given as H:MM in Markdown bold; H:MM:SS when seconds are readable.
**1:38**
